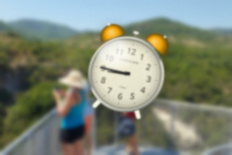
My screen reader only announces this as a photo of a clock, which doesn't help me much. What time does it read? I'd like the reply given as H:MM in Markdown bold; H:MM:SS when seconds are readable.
**8:45**
